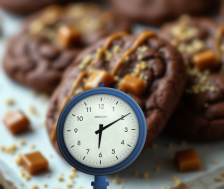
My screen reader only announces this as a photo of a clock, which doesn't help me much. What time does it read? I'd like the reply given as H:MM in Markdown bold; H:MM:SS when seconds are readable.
**6:10**
